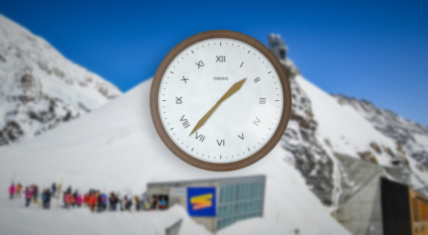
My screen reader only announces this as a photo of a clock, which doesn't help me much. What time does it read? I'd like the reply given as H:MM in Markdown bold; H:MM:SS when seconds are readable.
**1:37**
